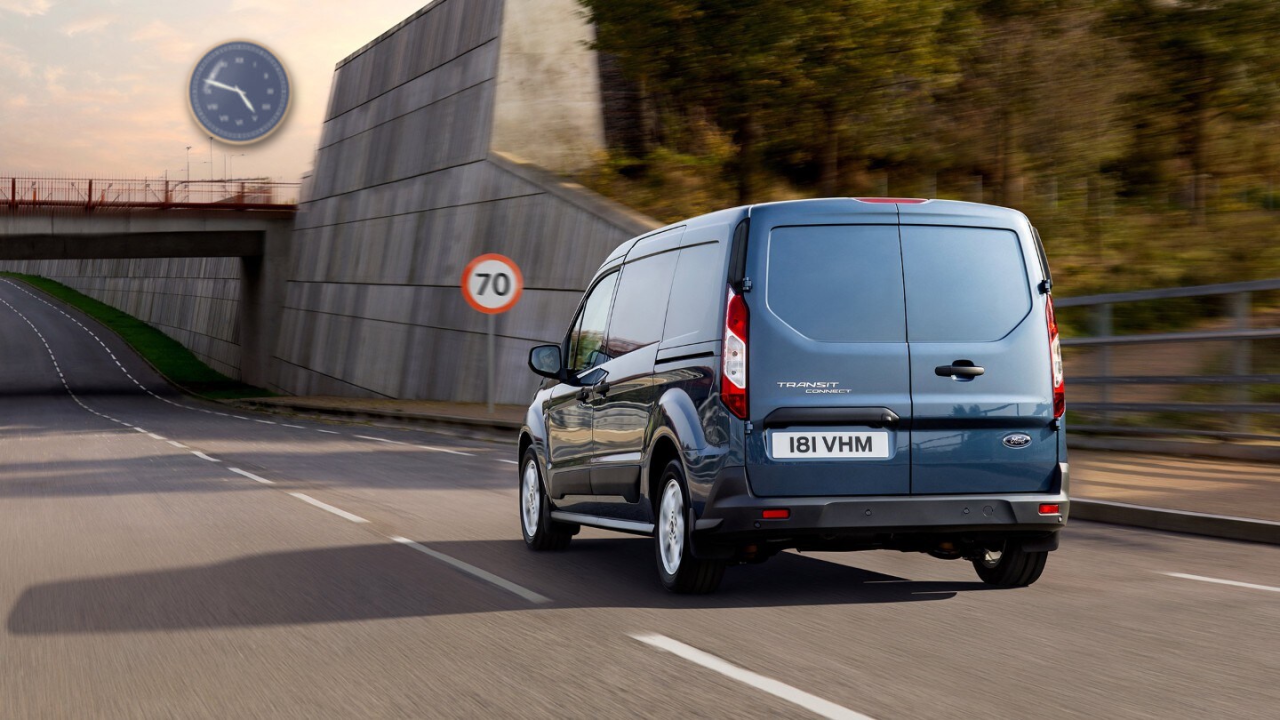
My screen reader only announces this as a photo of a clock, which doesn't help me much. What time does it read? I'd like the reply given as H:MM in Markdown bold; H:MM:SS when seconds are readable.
**4:48**
